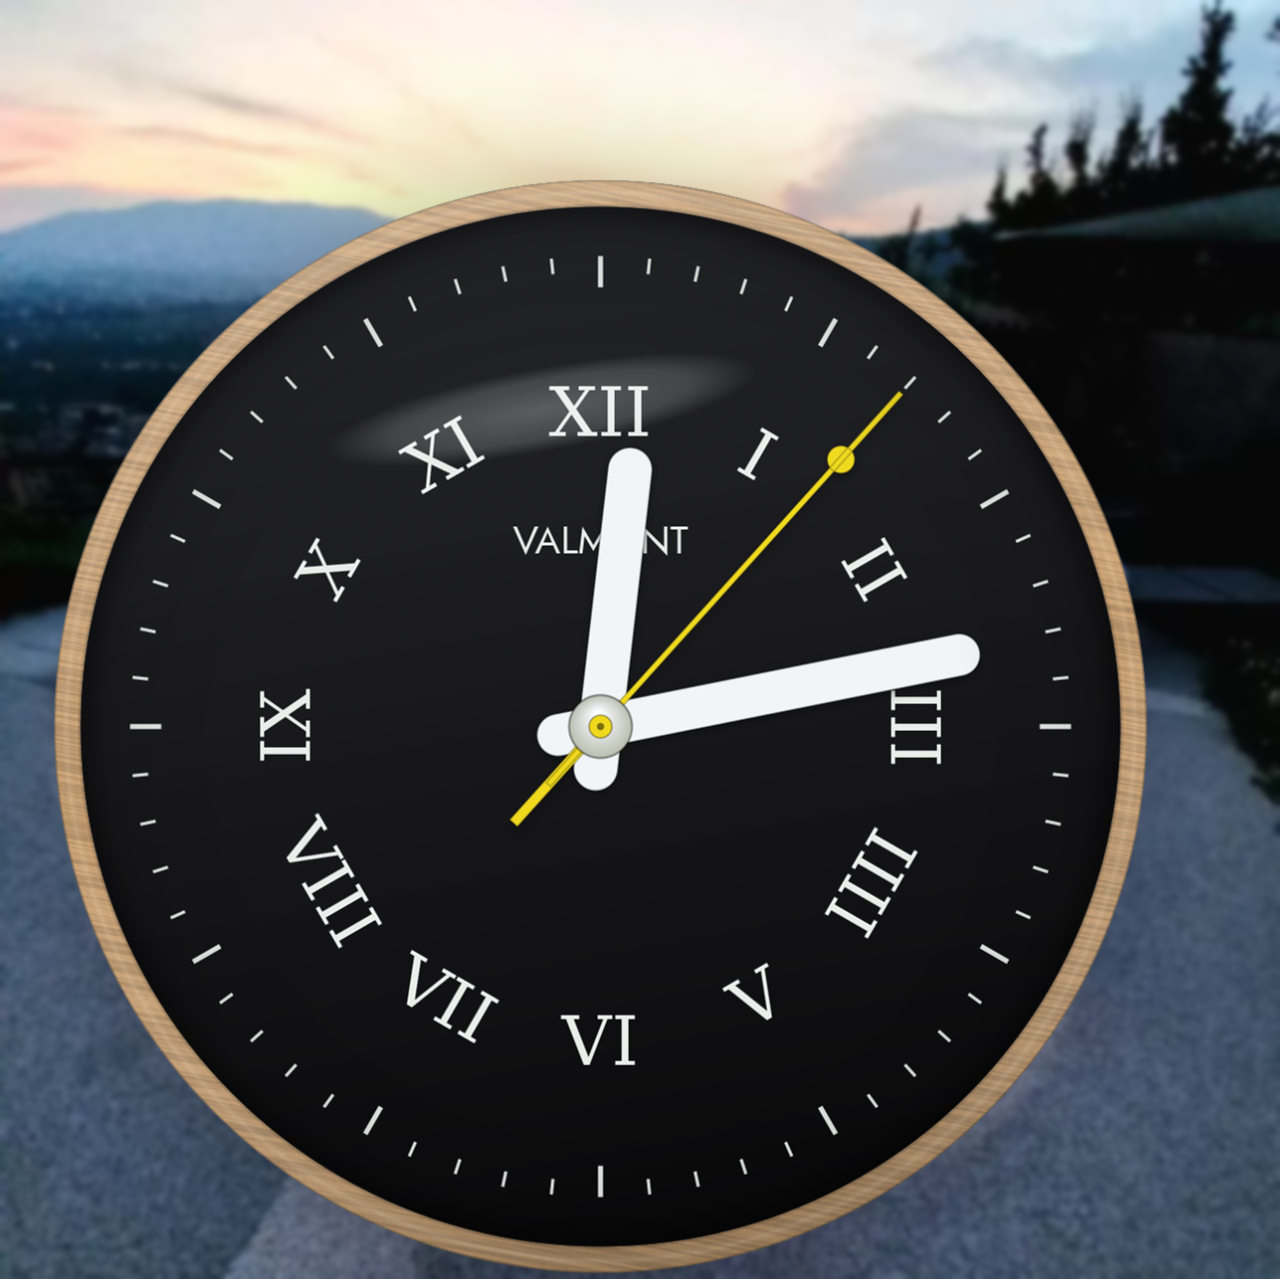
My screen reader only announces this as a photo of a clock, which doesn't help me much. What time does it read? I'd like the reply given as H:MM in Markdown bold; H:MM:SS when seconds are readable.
**12:13:07**
